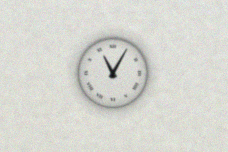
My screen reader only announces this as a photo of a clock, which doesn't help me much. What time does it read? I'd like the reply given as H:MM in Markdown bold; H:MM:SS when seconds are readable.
**11:05**
